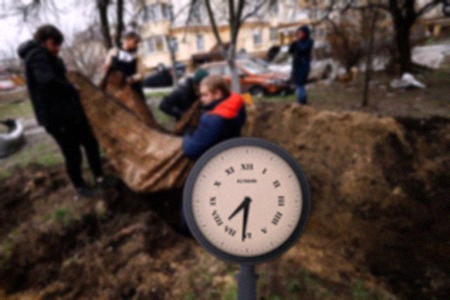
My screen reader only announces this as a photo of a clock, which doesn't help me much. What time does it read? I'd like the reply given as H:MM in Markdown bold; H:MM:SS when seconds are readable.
**7:31**
